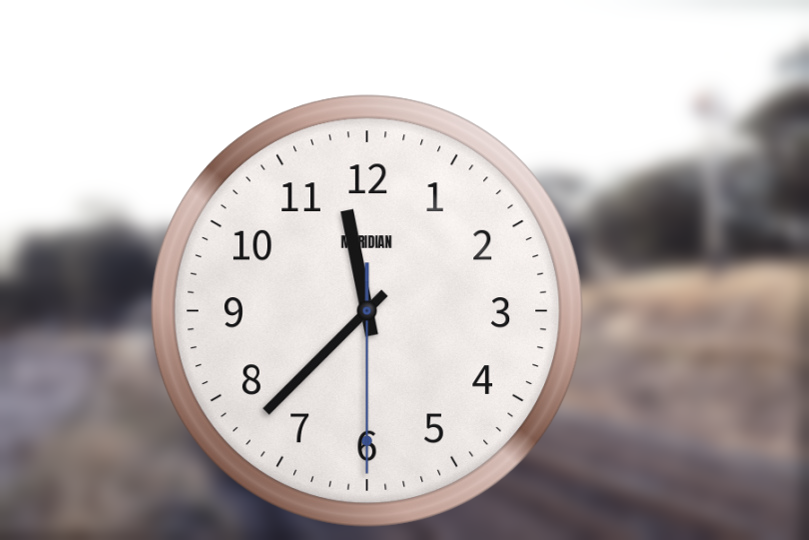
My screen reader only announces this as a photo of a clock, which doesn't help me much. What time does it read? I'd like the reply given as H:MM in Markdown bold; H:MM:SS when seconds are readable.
**11:37:30**
